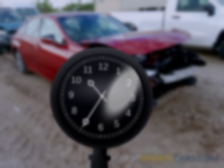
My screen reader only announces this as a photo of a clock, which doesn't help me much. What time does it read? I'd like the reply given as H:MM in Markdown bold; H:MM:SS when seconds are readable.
**10:35**
